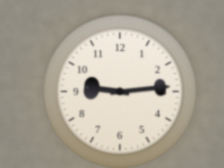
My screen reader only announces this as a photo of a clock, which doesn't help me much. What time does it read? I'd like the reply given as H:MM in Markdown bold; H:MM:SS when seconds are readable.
**9:14**
